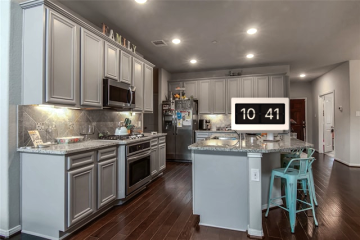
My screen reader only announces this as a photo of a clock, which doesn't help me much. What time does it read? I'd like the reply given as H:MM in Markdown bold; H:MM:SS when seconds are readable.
**10:41**
